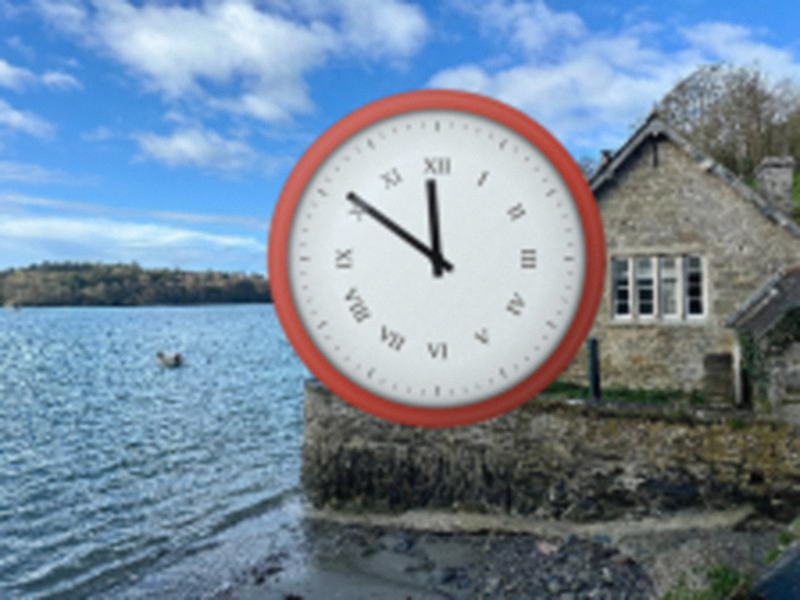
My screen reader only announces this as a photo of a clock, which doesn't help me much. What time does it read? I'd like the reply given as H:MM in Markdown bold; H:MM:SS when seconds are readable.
**11:51**
